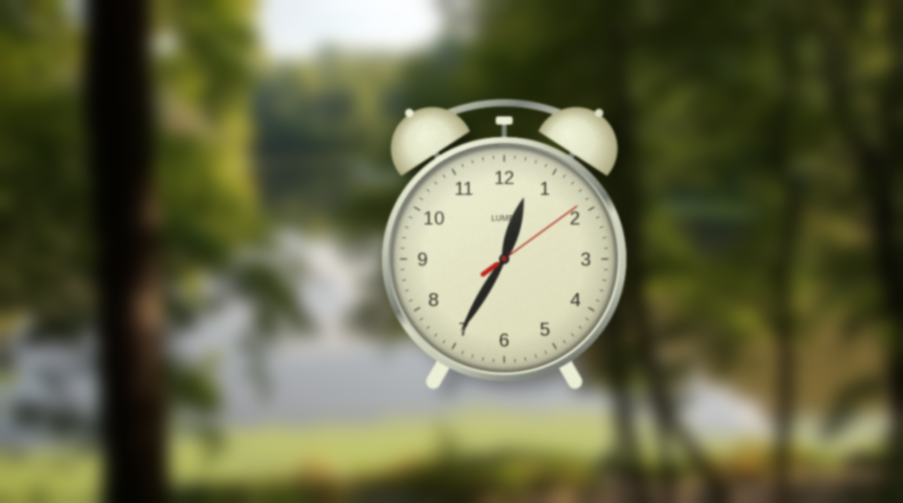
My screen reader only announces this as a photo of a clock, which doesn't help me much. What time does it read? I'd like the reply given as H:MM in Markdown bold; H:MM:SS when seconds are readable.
**12:35:09**
